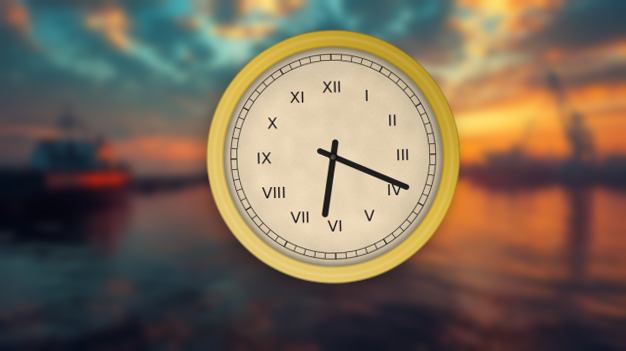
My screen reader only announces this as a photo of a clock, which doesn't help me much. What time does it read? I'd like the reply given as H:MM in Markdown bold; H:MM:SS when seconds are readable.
**6:19**
